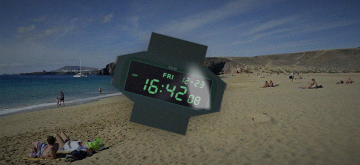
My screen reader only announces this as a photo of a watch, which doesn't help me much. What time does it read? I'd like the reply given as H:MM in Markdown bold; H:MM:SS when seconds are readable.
**16:42:08**
